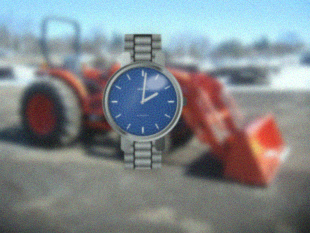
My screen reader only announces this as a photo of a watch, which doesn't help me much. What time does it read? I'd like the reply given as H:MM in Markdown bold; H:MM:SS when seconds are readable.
**2:01**
